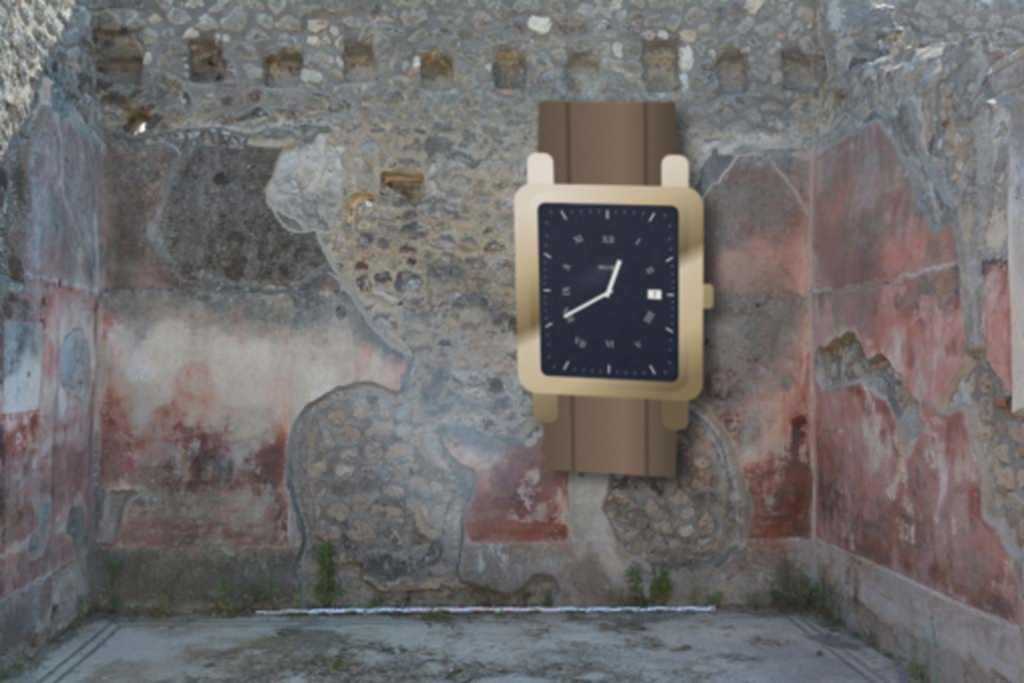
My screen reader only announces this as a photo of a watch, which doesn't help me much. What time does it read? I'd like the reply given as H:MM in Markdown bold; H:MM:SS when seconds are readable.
**12:40**
